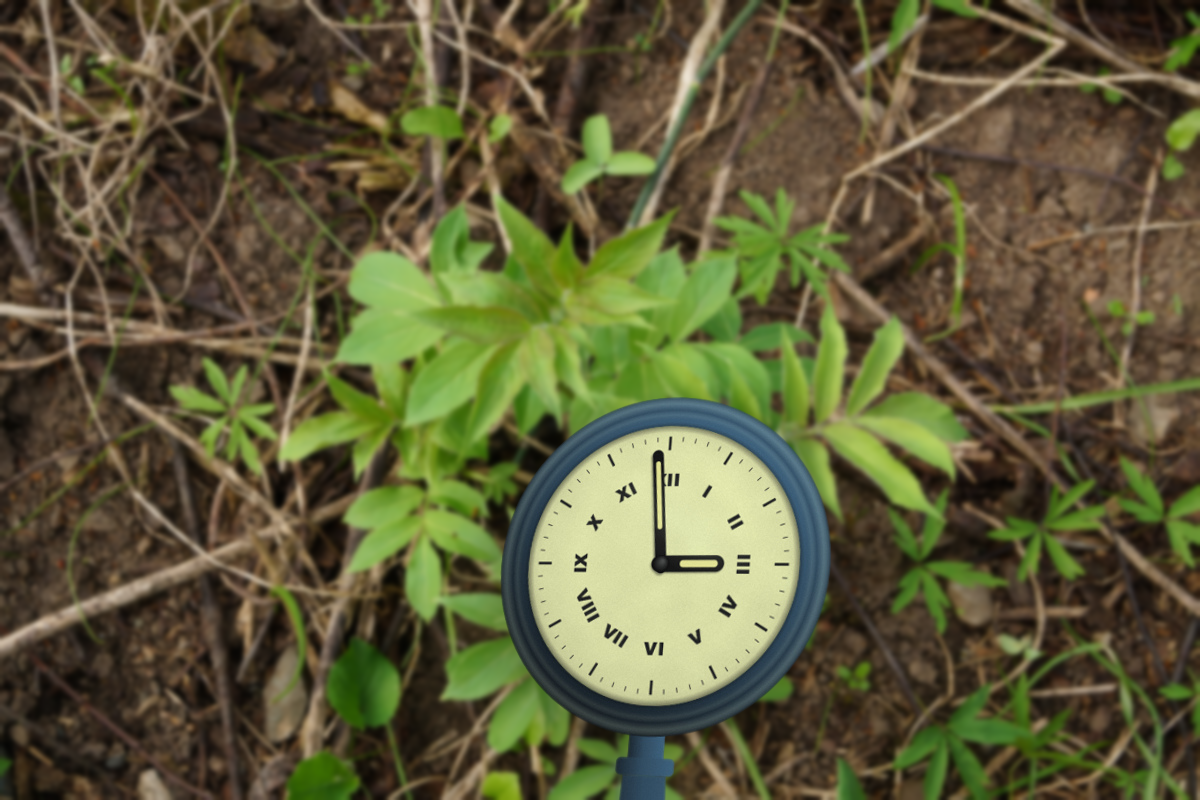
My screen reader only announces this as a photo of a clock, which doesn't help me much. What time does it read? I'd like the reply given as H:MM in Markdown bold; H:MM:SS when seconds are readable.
**2:59**
